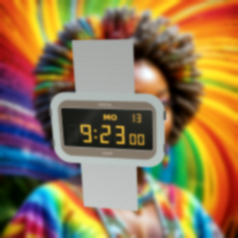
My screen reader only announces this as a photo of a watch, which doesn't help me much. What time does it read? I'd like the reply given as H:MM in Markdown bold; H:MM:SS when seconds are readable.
**9:23**
